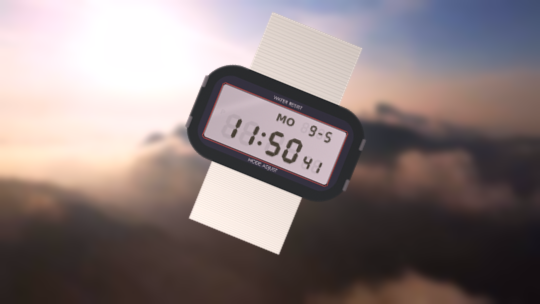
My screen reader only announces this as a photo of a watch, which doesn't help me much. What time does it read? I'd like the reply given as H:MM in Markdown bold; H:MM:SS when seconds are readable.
**11:50:41**
